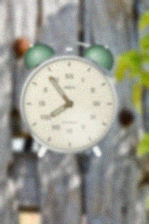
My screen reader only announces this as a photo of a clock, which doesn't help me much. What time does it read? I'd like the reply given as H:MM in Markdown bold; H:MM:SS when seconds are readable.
**7:54**
